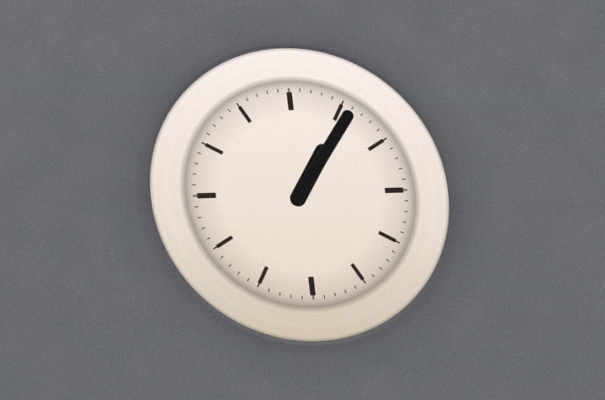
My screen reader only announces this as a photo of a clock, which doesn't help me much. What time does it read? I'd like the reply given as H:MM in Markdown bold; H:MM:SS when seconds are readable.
**1:06**
